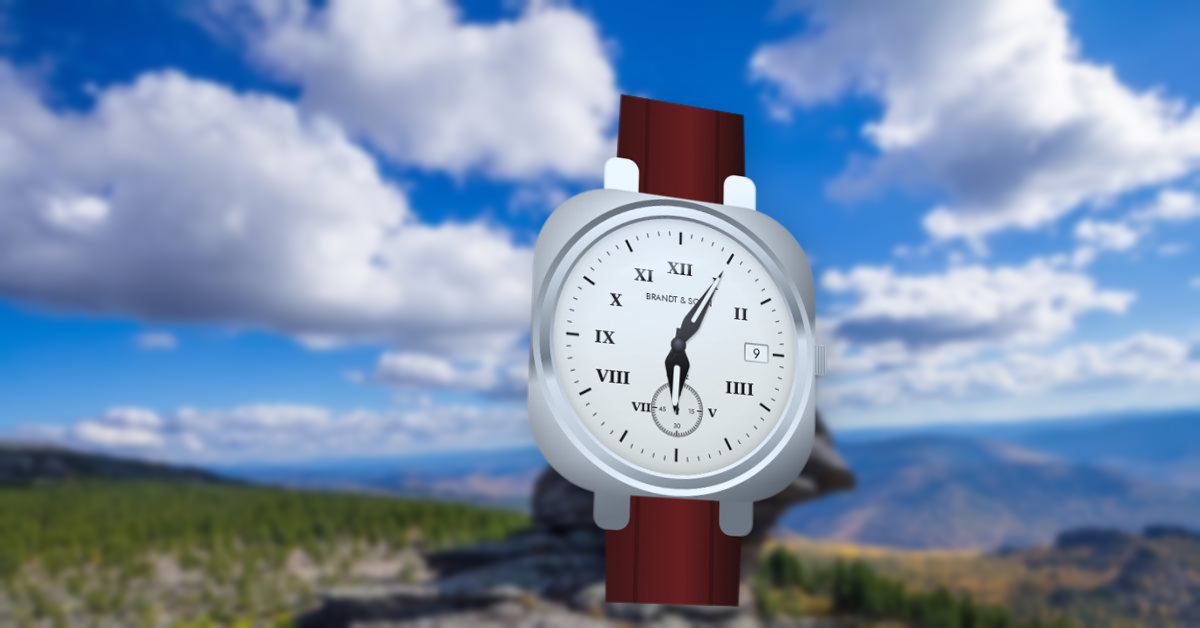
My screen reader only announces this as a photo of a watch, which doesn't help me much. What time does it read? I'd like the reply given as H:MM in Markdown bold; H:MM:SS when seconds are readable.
**6:05**
